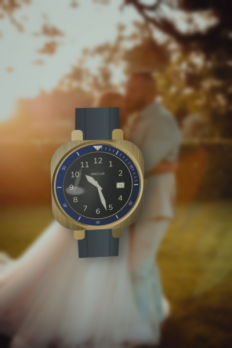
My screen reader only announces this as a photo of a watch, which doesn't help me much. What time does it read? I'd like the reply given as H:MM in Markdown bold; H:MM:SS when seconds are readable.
**10:27**
